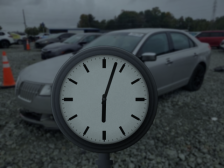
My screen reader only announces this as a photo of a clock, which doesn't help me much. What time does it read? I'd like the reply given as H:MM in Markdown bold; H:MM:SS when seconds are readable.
**6:03**
